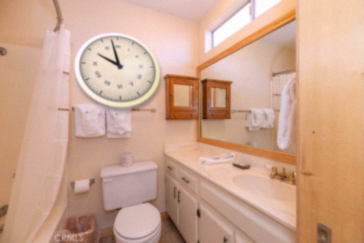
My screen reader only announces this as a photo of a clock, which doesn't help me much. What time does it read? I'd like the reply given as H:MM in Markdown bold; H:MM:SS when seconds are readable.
**9:58**
